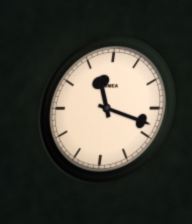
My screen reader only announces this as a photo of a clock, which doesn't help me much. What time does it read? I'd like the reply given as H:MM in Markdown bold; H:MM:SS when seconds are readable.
**11:18**
